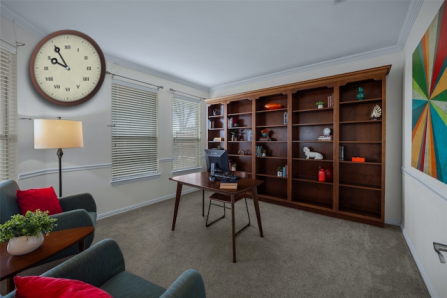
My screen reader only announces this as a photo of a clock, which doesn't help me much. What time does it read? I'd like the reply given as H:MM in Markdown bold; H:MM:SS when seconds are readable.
**9:55**
